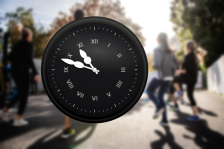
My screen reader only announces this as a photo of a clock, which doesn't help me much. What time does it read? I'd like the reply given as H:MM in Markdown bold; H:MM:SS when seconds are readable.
**10:48**
